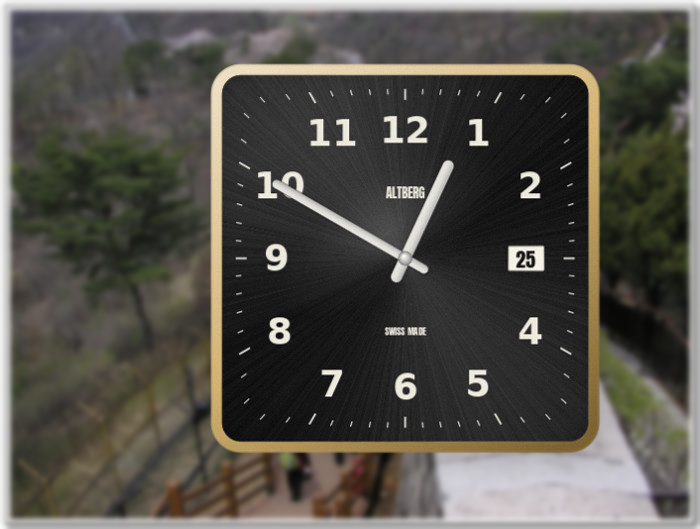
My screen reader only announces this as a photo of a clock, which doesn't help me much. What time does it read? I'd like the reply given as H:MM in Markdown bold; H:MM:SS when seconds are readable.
**12:50**
